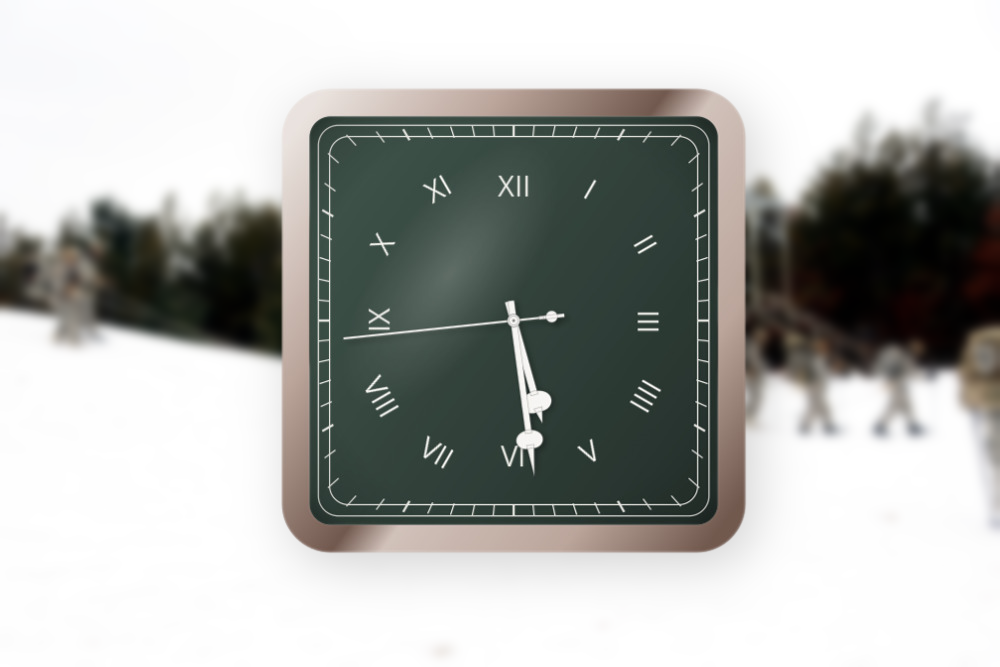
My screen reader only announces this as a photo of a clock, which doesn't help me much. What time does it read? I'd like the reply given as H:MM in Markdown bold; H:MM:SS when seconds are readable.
**5:28:44**
